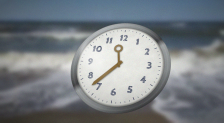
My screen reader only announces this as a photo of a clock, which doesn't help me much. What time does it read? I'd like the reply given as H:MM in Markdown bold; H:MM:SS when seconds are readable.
**11:37**
